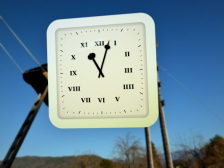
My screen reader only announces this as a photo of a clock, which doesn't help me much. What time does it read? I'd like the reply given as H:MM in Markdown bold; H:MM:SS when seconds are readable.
**11:03**
